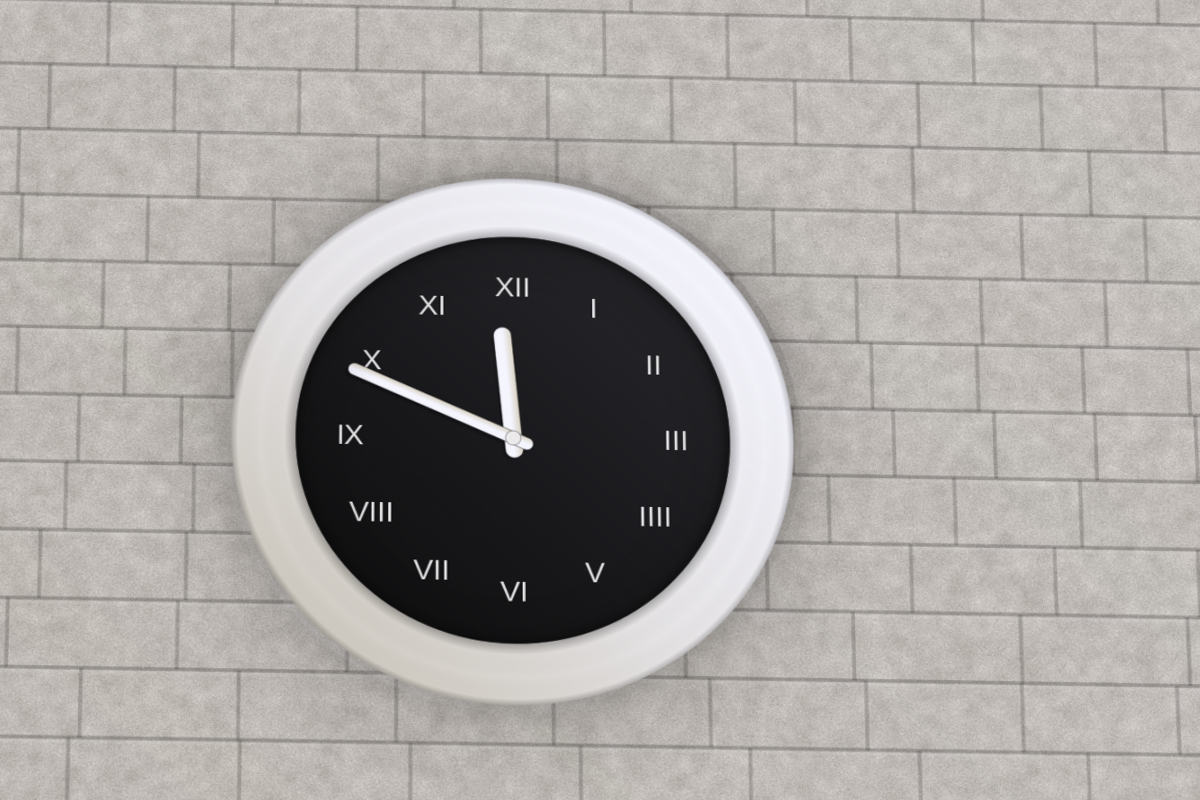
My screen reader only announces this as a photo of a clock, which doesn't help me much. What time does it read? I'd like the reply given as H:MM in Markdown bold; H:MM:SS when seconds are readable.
**11:49**
